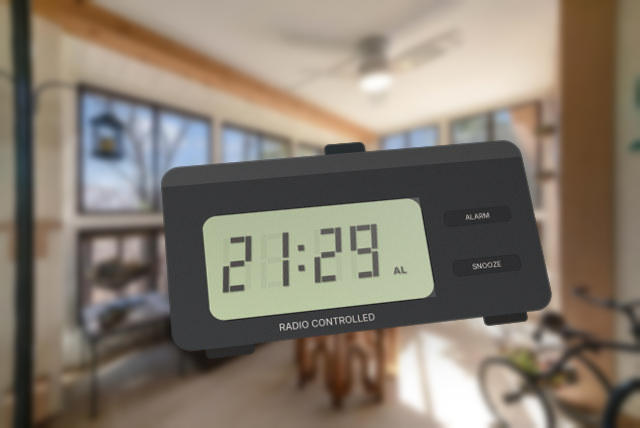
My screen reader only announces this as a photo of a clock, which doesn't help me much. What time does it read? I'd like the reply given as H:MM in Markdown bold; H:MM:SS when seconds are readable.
**21:29**
